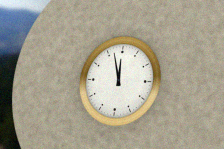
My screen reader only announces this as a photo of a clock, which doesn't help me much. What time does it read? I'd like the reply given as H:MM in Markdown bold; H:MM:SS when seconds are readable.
**11:57**
